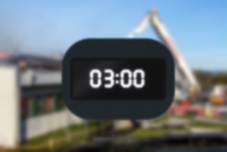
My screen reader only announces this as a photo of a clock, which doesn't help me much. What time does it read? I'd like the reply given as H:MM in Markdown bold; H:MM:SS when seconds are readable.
**3:00**
